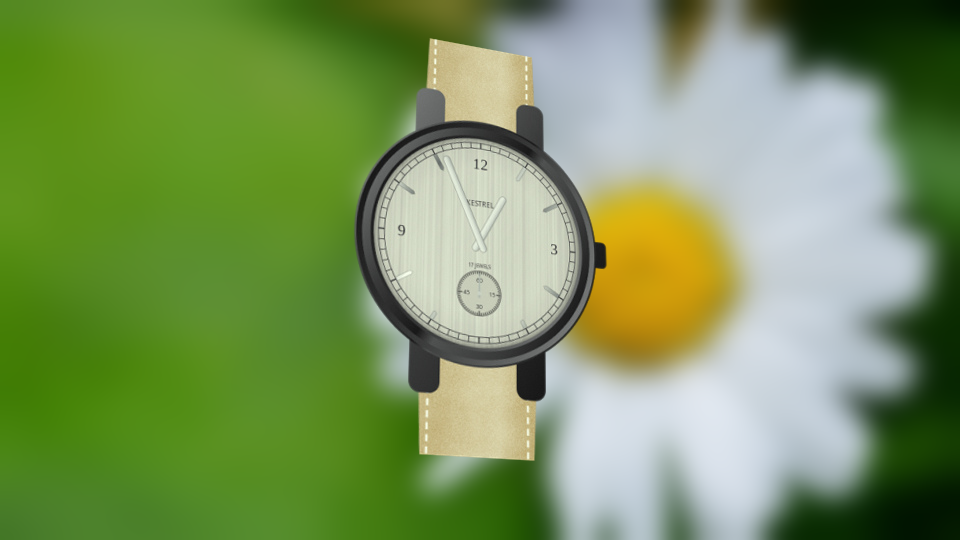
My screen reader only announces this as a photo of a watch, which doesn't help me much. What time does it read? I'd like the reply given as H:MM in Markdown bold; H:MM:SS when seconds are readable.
**12:56**
